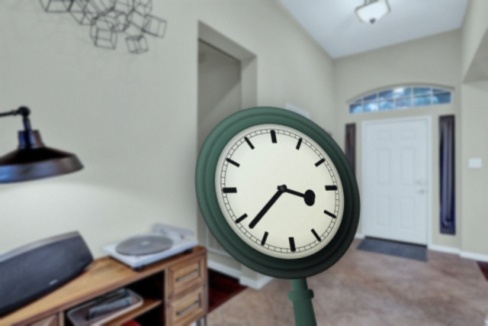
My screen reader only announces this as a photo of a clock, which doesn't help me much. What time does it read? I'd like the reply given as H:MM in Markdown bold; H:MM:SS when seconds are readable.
**3:38**
